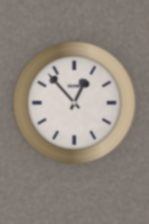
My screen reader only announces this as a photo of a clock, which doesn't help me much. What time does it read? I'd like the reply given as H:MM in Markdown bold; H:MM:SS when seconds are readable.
**12:53**
